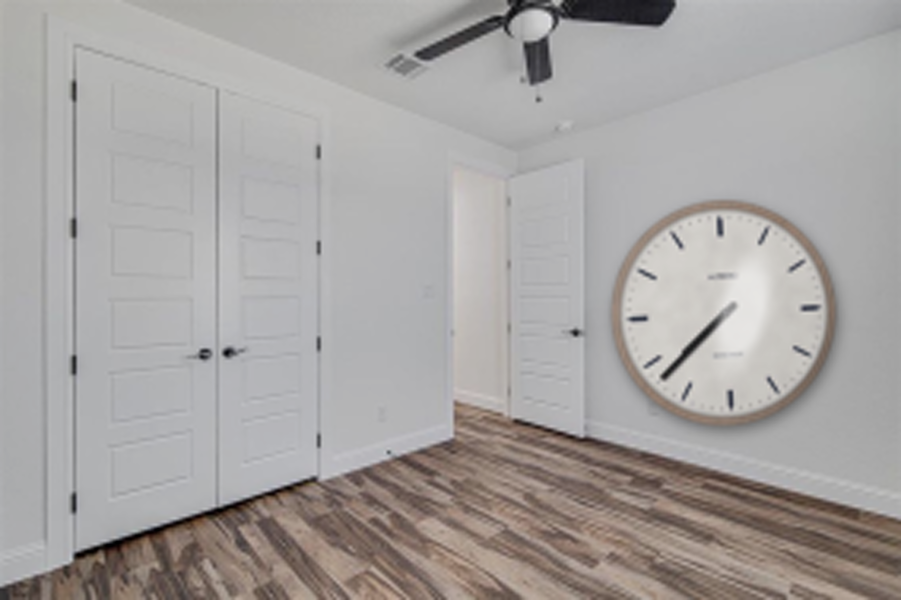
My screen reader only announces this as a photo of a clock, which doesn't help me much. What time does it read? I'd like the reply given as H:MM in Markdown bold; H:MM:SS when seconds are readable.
**7:38**
